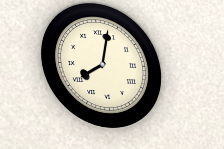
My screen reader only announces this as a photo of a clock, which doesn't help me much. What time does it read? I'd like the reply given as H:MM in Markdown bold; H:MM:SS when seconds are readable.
**8:03**
